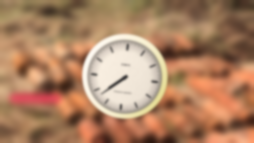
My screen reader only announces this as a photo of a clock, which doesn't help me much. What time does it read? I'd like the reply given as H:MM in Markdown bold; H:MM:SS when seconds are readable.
**7:38**
